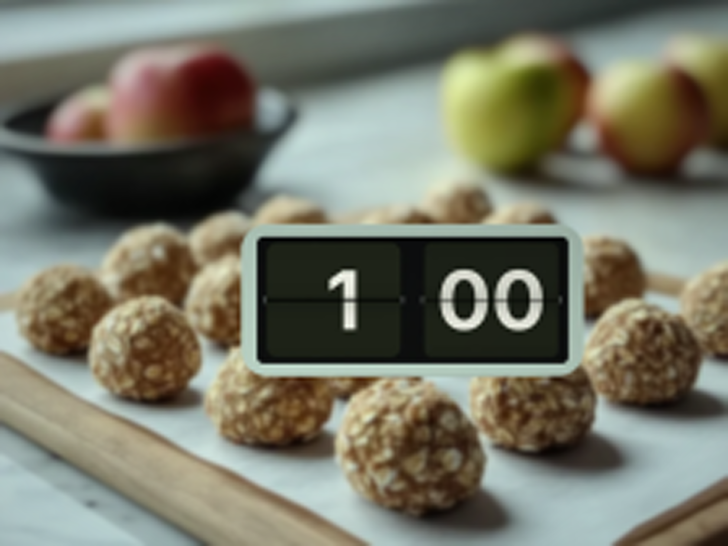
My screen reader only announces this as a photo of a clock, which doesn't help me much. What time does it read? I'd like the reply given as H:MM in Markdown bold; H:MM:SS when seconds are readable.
**1:00**
